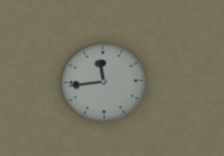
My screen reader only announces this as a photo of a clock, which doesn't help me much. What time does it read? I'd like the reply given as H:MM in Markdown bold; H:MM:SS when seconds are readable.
**11:44**
